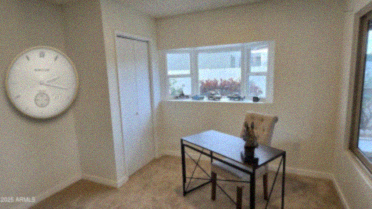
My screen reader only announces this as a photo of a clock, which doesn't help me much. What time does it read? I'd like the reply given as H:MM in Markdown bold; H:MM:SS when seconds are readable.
**2:17**
